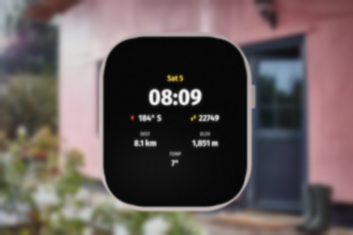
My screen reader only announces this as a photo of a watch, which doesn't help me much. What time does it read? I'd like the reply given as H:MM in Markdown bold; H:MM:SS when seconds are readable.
**8:09**
